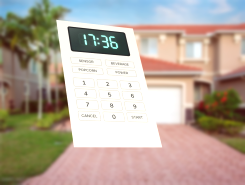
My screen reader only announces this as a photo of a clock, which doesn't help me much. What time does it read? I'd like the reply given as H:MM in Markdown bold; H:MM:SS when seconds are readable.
**17:36**
